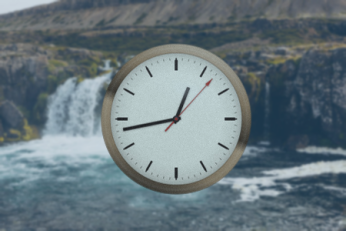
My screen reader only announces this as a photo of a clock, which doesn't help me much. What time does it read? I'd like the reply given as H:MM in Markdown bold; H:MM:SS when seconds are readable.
**12:43:07**
